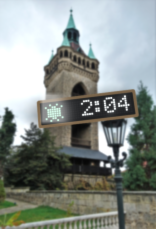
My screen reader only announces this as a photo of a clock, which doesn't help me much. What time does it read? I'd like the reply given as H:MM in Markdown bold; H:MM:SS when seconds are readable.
**2:04**
